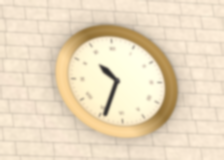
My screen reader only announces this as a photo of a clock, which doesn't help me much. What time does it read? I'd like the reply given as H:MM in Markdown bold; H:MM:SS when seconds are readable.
**10:34**
